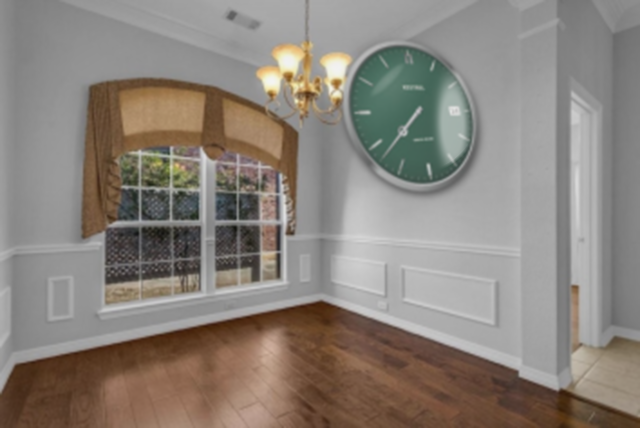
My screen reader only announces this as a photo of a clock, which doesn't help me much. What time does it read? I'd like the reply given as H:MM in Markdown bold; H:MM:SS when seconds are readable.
**7:38**
